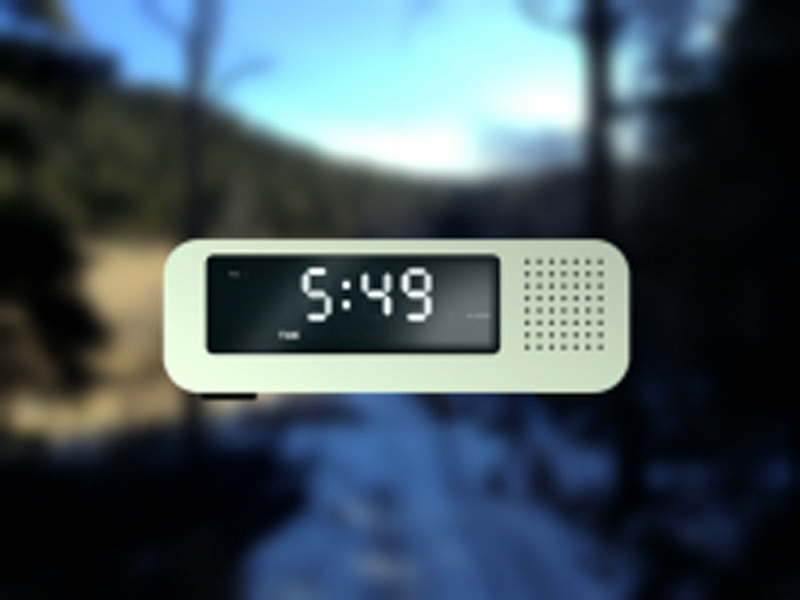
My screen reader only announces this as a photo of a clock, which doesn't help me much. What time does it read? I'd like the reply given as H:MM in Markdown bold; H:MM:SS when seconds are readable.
**5:49**
